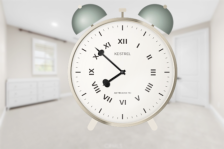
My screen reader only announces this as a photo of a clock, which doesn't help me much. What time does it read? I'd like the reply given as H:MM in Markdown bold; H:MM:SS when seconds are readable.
**7:52**
